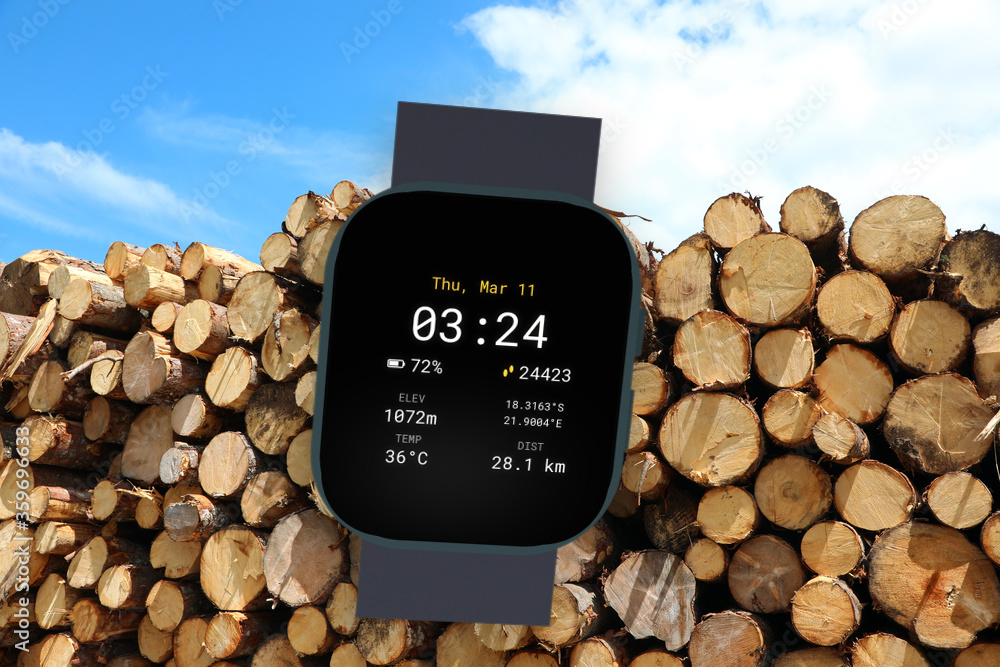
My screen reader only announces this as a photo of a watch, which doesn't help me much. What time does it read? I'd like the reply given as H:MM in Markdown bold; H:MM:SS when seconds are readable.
**3:24**
